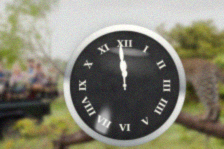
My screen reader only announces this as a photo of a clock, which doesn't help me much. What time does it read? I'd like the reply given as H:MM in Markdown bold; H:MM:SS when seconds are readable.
**11:59**
